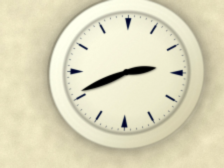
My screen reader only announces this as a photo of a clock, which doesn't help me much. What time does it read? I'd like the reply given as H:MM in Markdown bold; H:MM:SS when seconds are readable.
**2:41**
